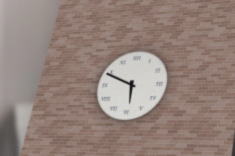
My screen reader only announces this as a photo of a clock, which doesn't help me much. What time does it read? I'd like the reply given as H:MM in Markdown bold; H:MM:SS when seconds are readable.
**5:49**
